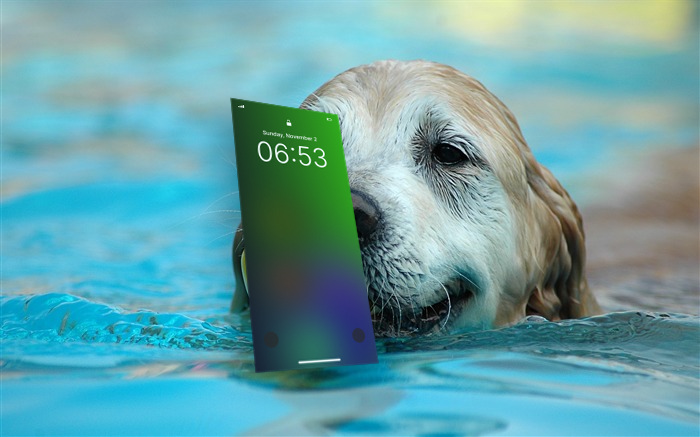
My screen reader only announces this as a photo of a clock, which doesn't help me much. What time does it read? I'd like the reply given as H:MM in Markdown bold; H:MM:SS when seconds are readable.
**6:53**
